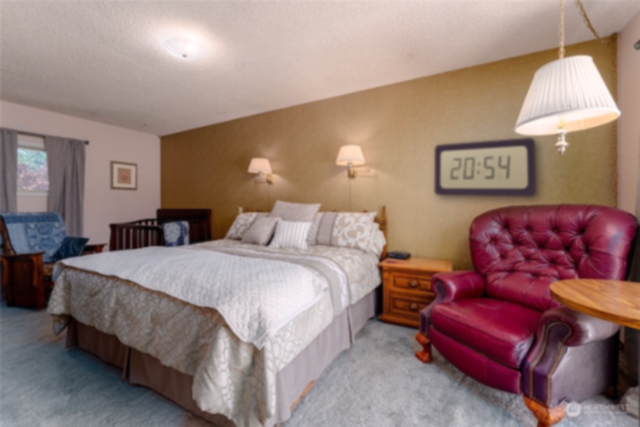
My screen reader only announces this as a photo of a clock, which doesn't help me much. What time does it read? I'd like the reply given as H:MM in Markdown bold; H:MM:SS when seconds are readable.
**20:54**
